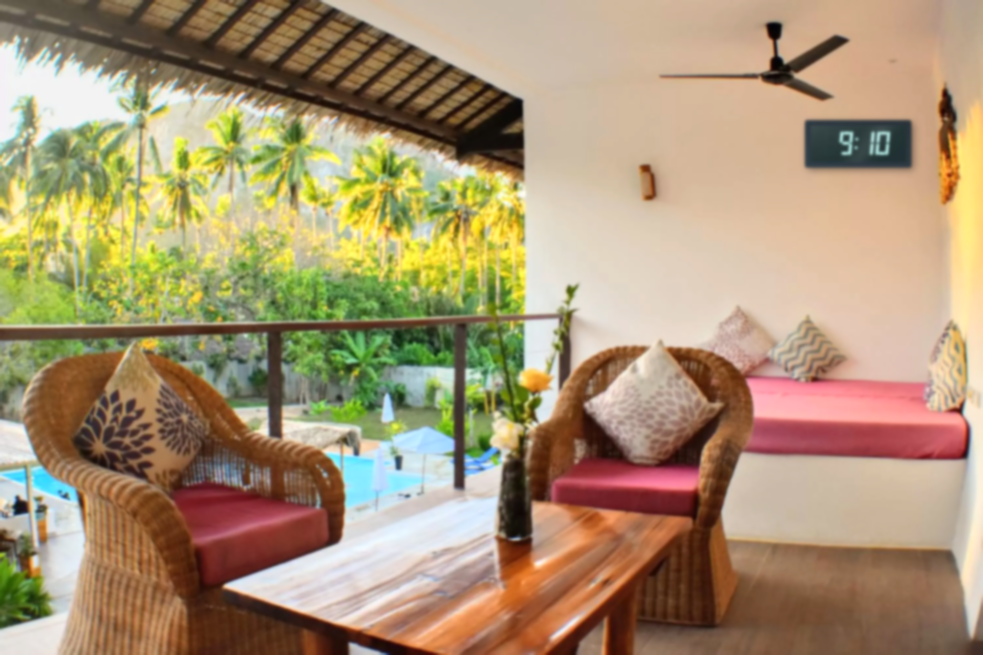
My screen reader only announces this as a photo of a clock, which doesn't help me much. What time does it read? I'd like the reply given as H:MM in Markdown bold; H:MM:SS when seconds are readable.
**9:10**
